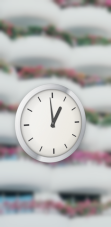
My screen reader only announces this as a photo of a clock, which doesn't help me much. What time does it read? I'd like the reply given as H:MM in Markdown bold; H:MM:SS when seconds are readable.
**12:59**
